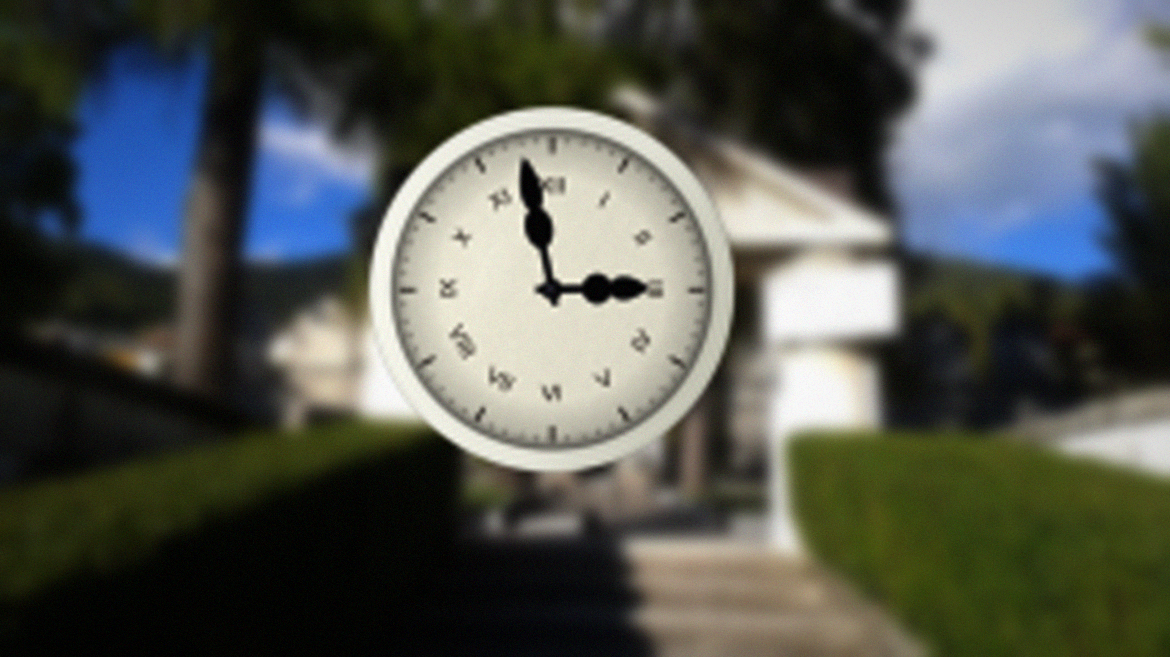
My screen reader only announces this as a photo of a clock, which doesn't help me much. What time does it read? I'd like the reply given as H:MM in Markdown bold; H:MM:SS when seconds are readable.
**2:58**
